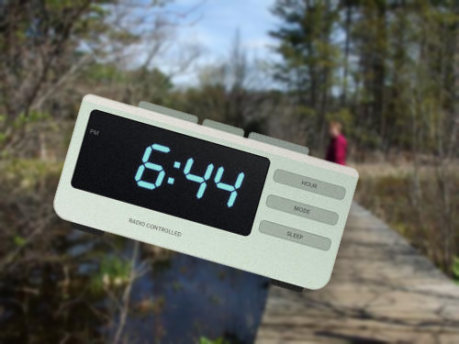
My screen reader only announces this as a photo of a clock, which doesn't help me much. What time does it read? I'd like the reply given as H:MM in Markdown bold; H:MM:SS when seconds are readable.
**6:44**
